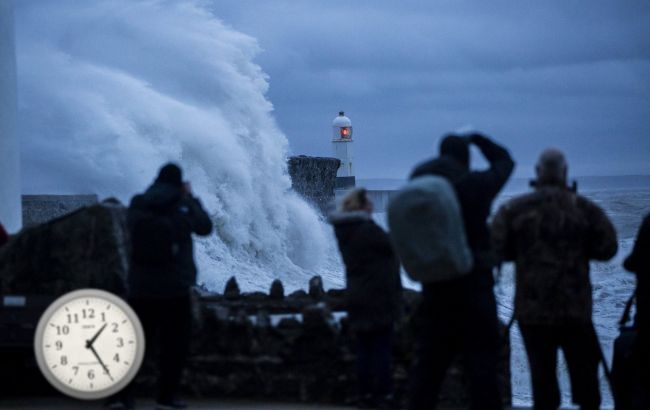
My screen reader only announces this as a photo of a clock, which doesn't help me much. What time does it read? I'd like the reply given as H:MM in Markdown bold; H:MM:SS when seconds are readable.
**1:25**
